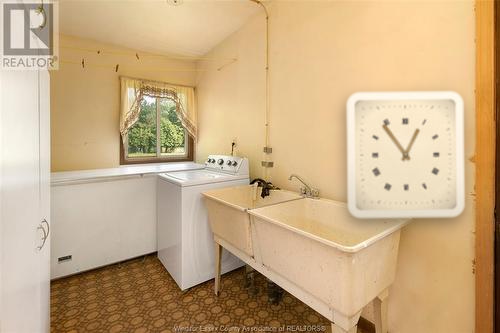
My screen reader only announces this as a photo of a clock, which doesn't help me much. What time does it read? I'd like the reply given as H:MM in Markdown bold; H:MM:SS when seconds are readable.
**12:54**
